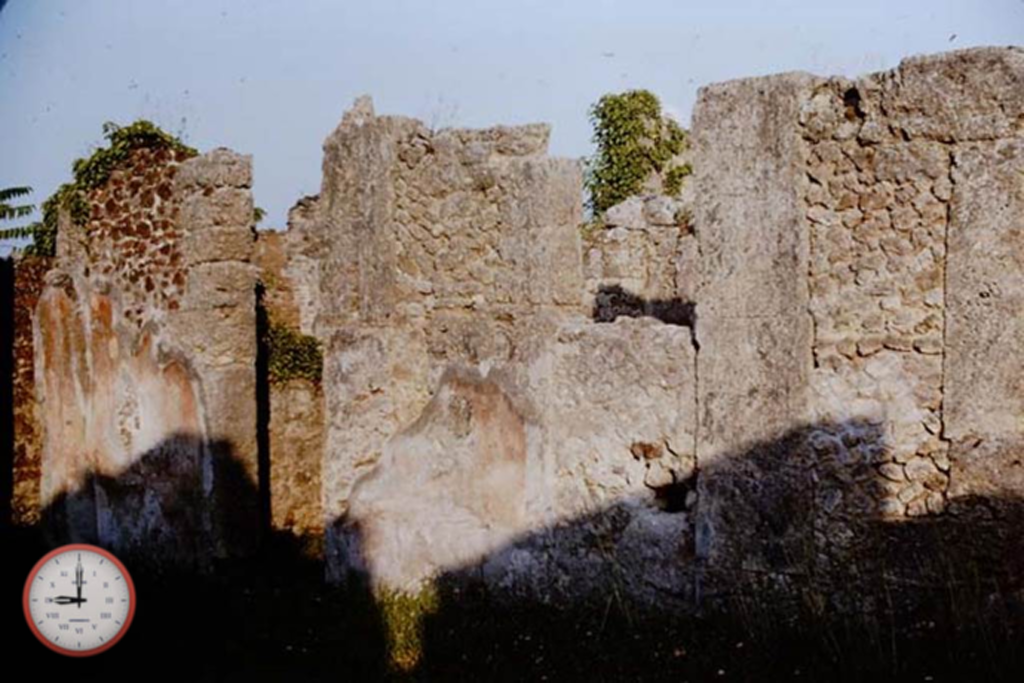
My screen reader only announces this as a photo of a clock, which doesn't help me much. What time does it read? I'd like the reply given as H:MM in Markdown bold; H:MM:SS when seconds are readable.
**9:00**
